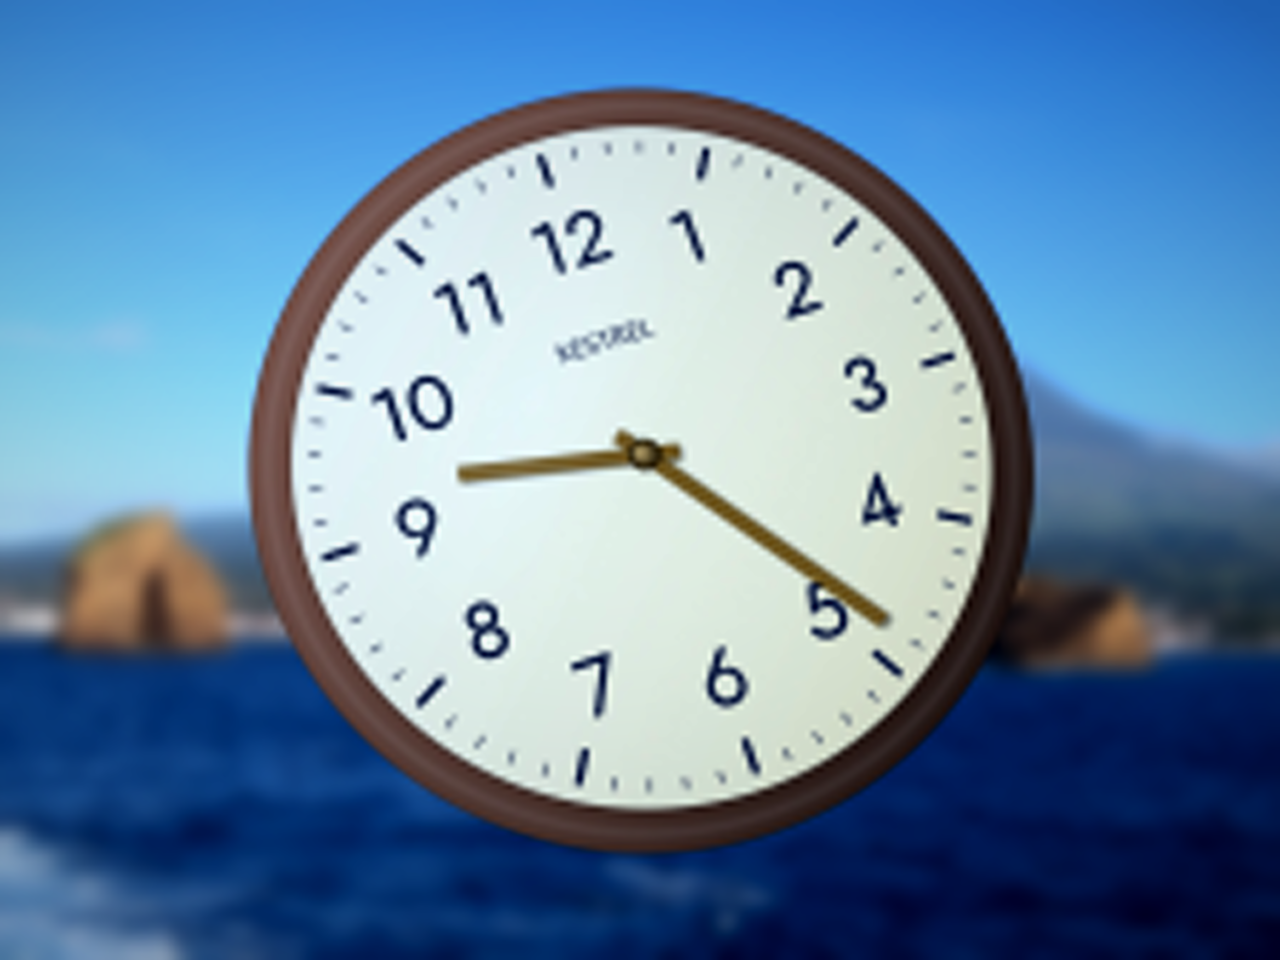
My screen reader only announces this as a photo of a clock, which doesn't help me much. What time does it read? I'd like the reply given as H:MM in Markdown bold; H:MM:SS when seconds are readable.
**9:24**
